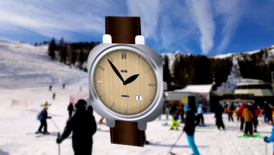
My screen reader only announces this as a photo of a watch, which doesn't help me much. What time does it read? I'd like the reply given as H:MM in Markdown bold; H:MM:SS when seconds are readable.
**1:54**
